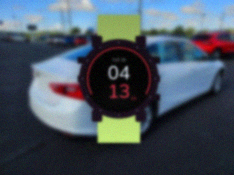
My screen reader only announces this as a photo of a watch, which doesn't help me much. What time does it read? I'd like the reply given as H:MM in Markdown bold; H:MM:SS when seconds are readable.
**4:13**
